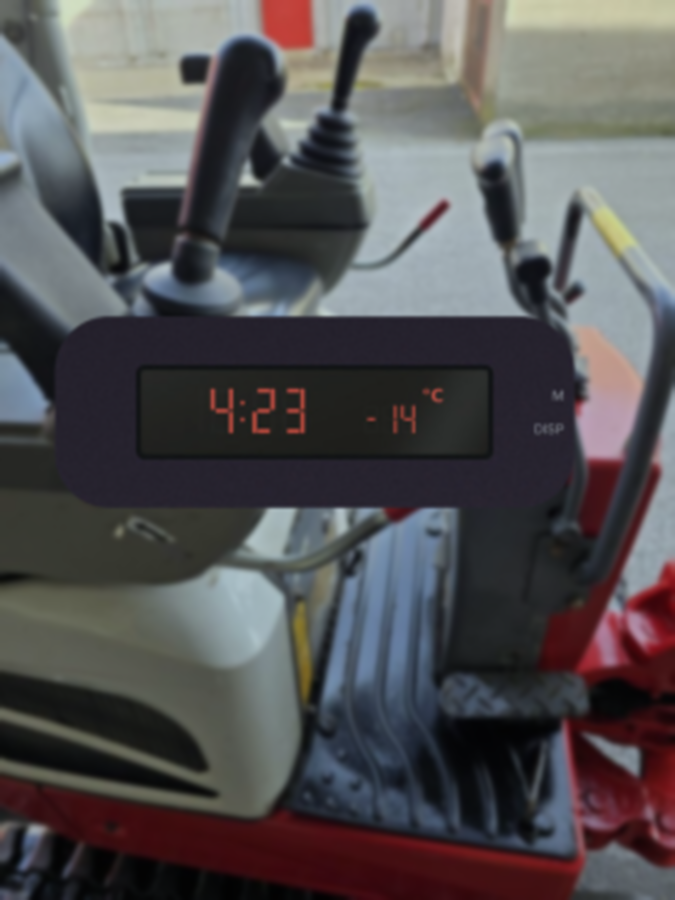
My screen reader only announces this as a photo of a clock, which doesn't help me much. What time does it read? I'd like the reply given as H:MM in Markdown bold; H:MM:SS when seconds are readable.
**4:23**
